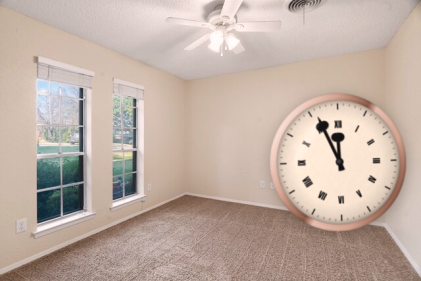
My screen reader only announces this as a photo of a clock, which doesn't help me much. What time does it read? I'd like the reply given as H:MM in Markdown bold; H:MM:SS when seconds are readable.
**11:56**
